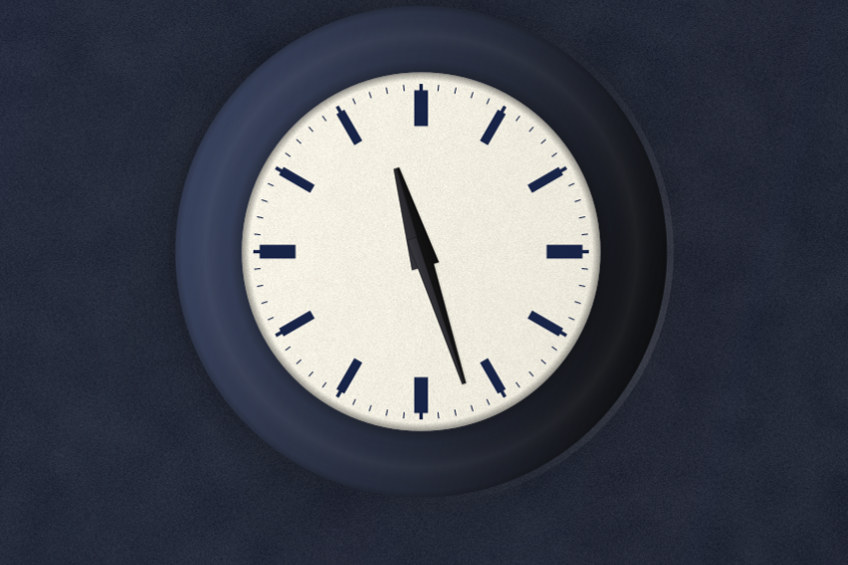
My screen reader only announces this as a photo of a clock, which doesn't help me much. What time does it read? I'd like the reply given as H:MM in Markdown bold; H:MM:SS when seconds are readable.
**11:27**
